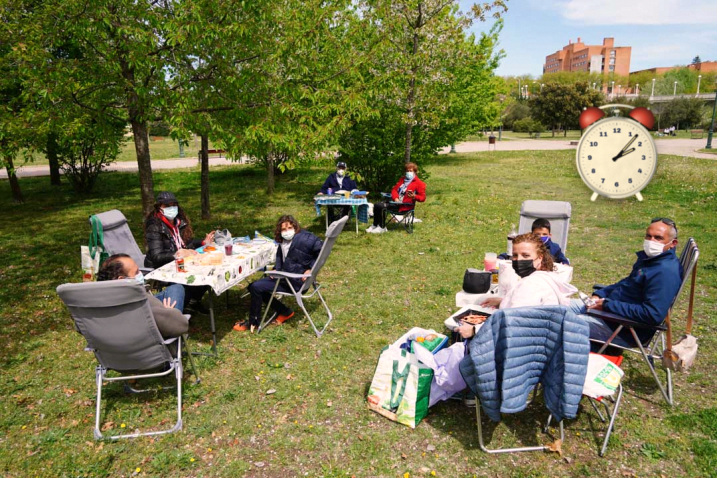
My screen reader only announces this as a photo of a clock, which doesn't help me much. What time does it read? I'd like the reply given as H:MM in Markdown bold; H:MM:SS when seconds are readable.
**2:07**
